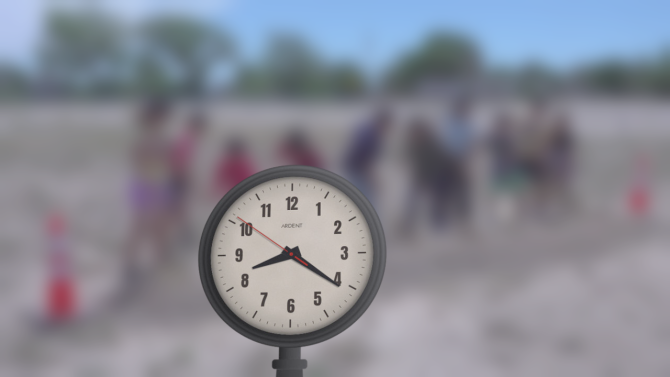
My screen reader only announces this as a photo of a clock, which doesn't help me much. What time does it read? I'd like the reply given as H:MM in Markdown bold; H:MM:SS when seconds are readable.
**8:20:51**
